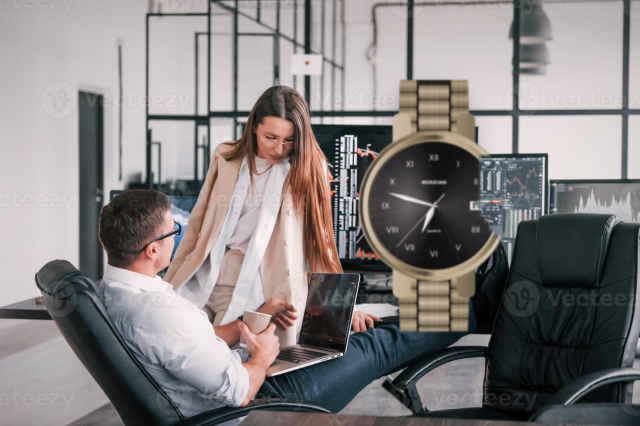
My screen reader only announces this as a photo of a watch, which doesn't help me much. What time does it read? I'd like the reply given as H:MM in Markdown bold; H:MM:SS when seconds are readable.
**6:47:37**
